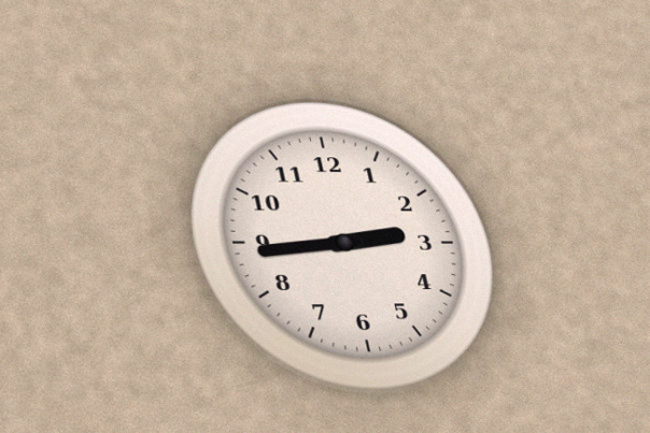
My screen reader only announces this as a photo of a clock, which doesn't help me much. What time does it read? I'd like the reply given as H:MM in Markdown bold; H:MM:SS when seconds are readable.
**2:44**
